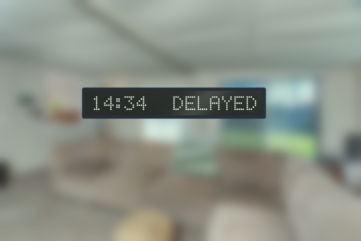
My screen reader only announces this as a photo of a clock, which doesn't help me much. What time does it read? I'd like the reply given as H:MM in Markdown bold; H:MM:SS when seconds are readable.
**14:34**
